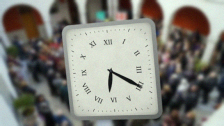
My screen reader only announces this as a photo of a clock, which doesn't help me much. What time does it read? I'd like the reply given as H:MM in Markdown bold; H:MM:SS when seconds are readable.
**6:20**
